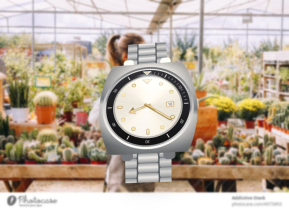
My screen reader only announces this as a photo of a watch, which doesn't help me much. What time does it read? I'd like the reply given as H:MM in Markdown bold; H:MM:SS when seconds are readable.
**8:21**
